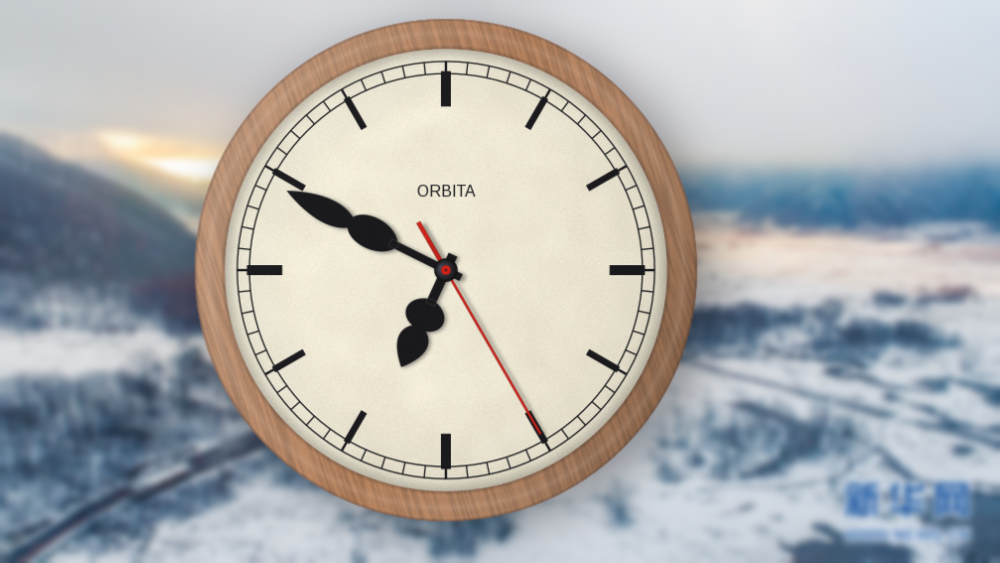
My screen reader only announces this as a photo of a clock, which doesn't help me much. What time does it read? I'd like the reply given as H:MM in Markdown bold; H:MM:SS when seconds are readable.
**6:49:25**
